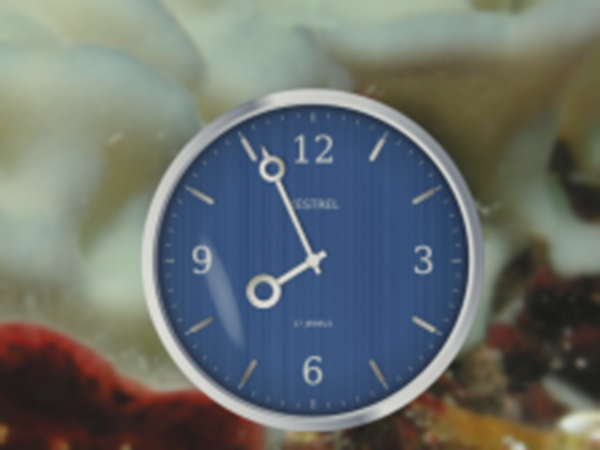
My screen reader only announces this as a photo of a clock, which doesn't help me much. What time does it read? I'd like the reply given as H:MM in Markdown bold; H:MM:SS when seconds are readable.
**7:56**
